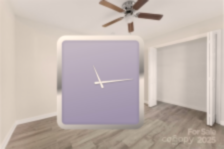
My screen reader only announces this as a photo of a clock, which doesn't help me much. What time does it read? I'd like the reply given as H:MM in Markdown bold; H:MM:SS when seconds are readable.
**11:14**
